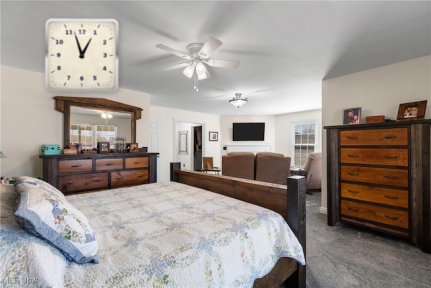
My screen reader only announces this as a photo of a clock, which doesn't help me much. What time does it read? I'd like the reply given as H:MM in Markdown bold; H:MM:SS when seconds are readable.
**12:57**
